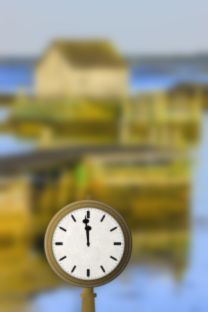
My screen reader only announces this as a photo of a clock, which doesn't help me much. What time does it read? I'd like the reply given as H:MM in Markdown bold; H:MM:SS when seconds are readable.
**11:59**
